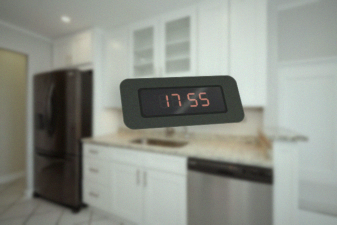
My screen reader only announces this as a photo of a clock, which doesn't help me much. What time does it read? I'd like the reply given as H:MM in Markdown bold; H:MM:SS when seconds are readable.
**17:55**
